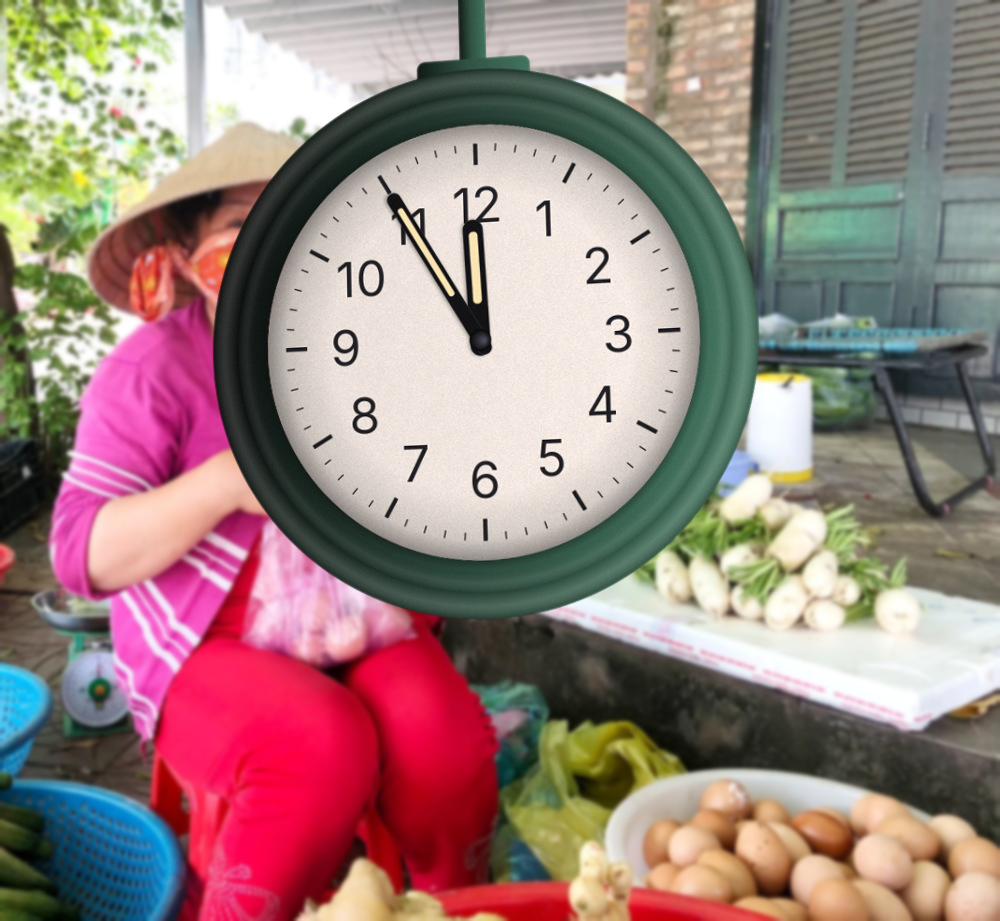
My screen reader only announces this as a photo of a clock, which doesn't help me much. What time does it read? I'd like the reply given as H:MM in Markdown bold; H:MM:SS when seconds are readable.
**11:55**
